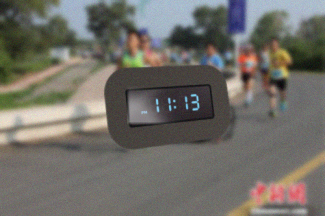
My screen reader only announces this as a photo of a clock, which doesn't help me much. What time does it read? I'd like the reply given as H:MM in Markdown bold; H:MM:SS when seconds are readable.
**11:13**
